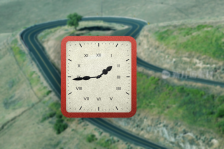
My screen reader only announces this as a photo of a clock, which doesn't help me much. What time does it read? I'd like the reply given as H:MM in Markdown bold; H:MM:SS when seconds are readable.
**1:44**
